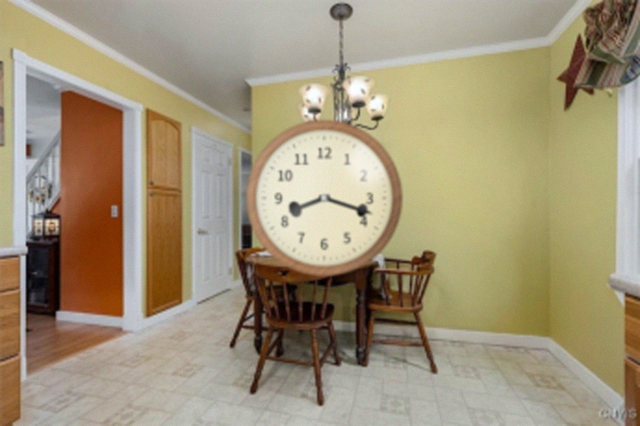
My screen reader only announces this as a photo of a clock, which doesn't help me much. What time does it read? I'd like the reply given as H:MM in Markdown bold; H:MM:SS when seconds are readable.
**8:18**
